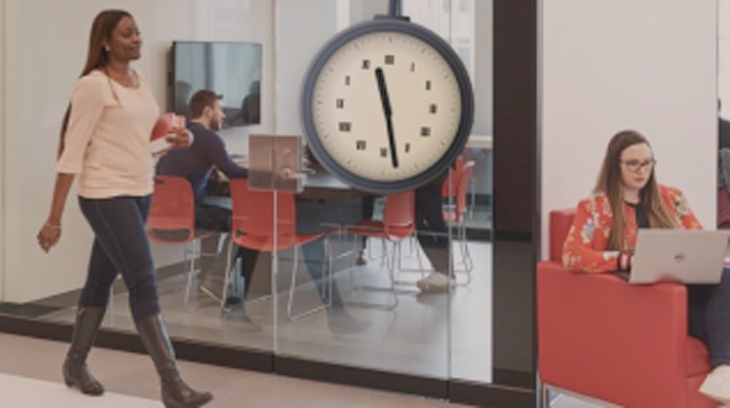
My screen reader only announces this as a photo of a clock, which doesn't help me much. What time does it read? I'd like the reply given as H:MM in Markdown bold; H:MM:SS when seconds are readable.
**11:28**
